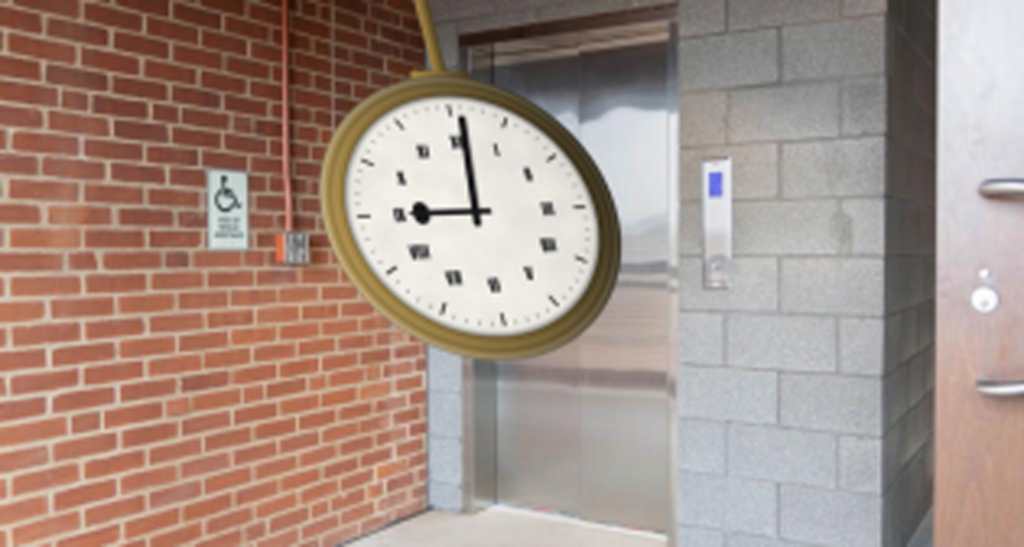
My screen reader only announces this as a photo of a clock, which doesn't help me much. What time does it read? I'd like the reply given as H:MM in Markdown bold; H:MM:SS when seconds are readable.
**9:01**
